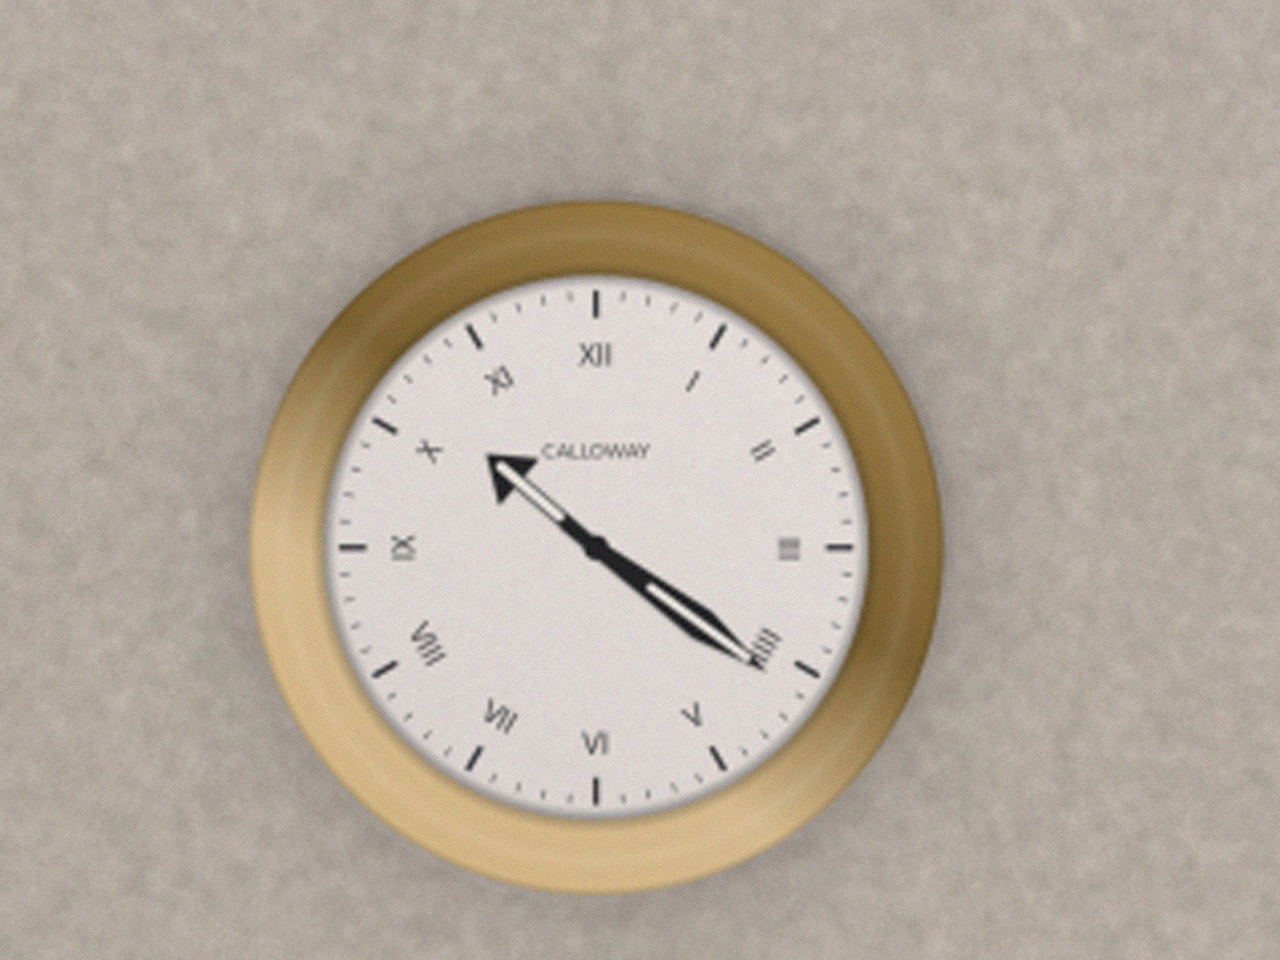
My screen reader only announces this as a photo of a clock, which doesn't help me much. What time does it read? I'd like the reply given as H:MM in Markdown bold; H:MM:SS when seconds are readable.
**10:21**
